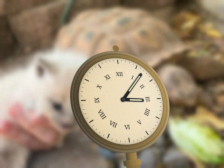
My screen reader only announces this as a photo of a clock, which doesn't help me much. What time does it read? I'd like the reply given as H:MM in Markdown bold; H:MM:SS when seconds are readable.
**3:07**
